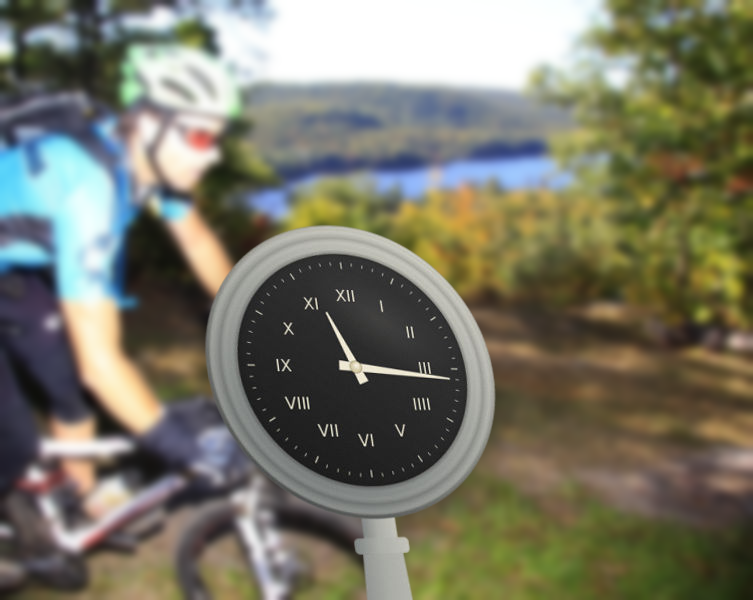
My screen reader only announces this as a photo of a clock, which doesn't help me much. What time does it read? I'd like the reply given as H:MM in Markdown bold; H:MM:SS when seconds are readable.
**11:16**
